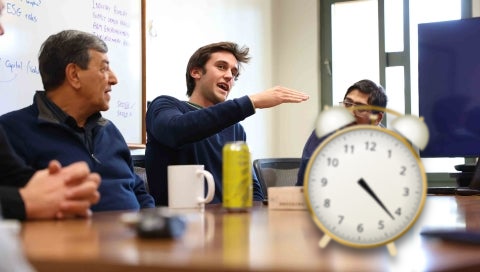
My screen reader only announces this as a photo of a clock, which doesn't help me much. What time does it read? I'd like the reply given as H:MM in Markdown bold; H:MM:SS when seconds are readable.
**4:22**
